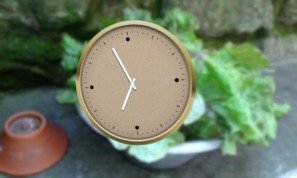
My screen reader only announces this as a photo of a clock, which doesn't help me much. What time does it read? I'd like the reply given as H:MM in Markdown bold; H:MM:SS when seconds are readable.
**6:56**
